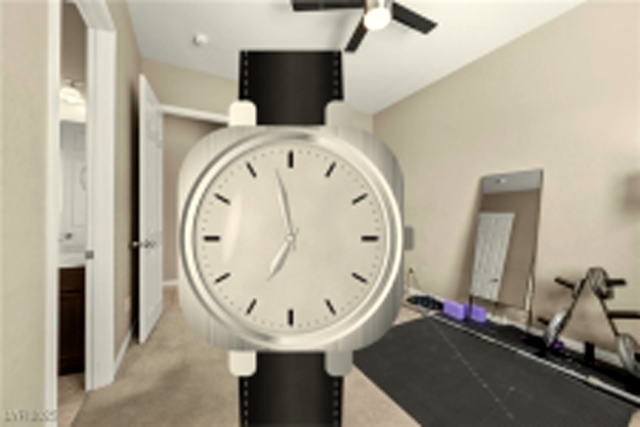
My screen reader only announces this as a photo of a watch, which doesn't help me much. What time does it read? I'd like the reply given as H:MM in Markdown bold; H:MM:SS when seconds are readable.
**6:58**
